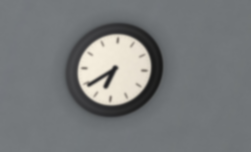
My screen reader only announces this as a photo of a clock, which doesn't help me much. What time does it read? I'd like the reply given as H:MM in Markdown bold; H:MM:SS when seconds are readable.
**6:39**
